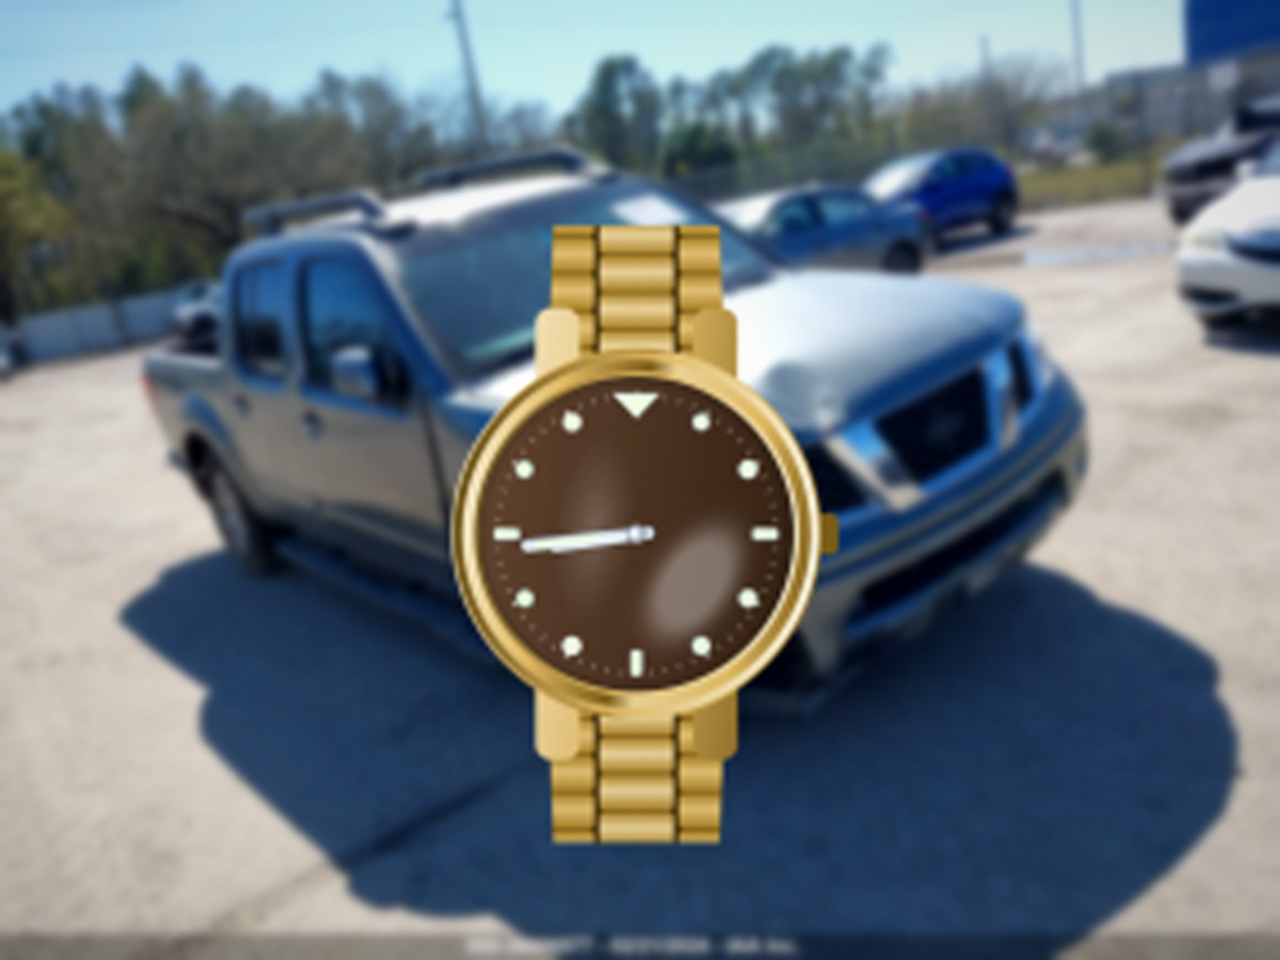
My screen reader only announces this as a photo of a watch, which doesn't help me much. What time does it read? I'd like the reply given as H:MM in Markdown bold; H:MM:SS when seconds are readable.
**8:44**
